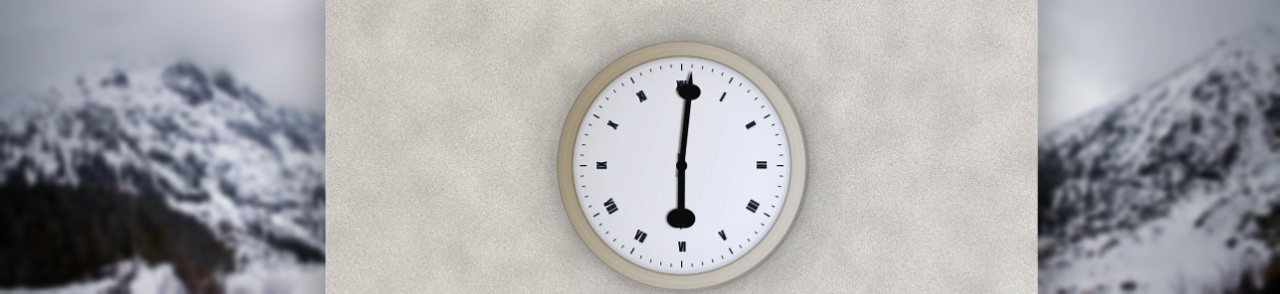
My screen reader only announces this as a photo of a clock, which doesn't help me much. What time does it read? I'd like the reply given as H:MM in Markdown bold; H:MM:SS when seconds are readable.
**6:01**
